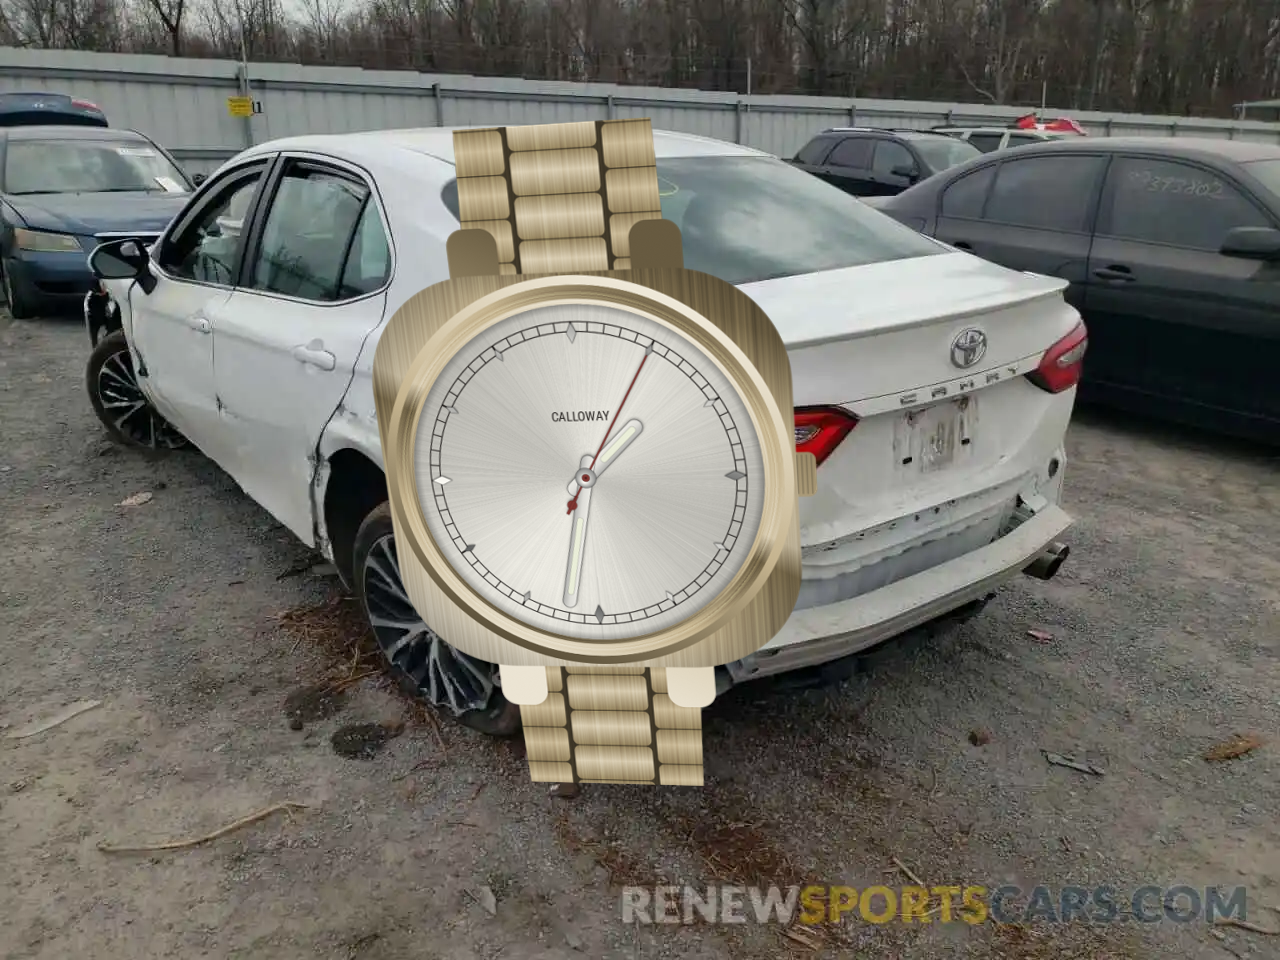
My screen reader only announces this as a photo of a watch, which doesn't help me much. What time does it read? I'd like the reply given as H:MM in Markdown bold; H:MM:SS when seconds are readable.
**1:32:05**
